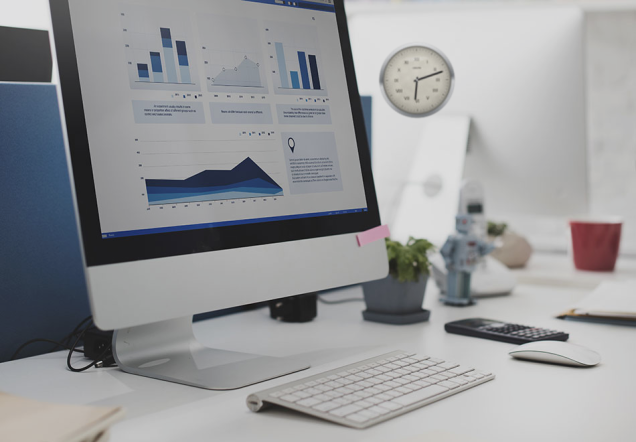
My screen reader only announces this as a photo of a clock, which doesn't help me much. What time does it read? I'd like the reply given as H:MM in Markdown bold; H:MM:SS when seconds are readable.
**6:12**
